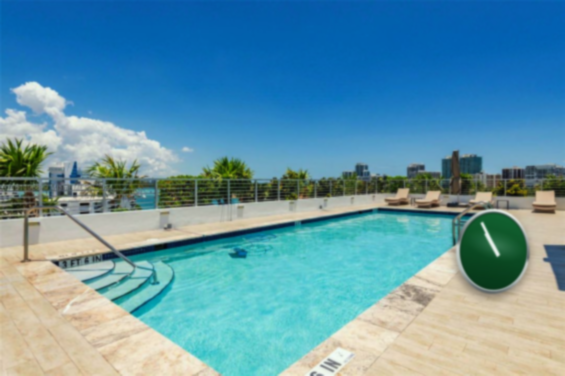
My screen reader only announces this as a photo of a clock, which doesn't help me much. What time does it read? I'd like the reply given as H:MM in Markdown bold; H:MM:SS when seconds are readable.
**10:55**
